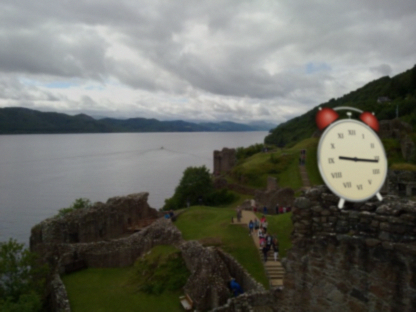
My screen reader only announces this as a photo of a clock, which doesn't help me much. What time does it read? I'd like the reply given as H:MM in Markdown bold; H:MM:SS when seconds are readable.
**9:16**
